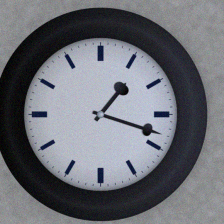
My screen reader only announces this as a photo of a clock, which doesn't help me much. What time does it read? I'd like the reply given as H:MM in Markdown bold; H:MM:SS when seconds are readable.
**1:18**
